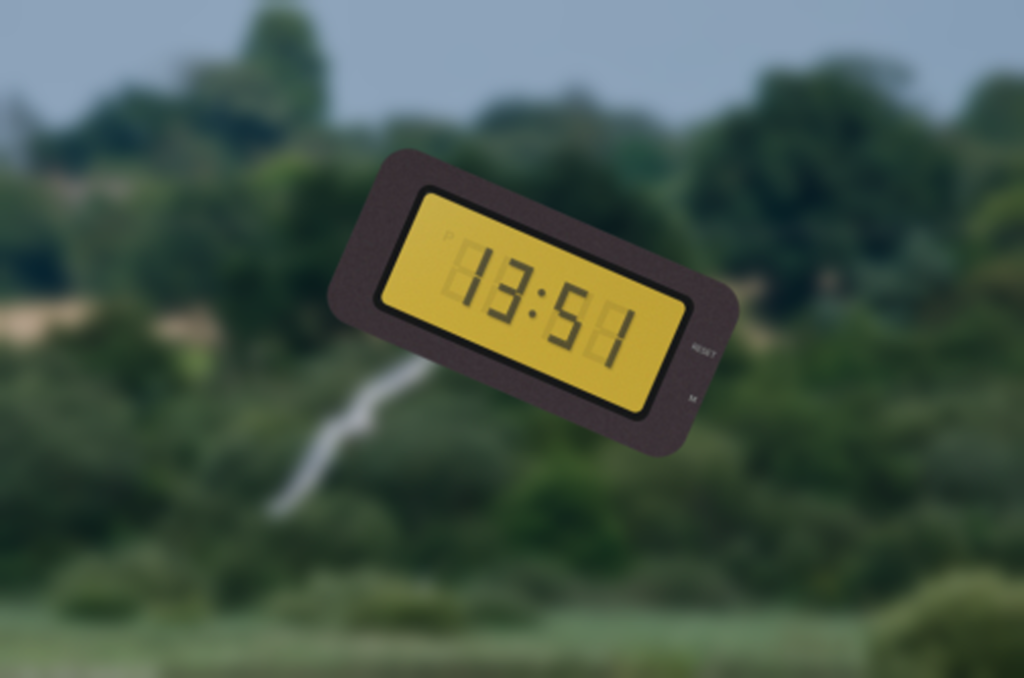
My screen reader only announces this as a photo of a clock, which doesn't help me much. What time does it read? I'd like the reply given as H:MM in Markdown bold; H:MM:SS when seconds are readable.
**13:51**
